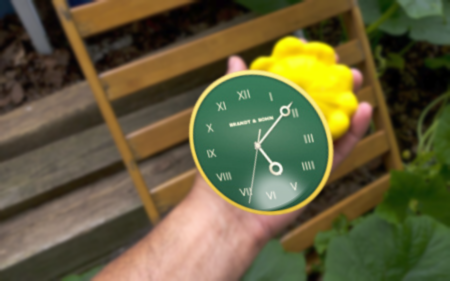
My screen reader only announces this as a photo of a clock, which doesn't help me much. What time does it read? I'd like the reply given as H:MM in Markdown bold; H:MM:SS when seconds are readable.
**5:08:34**
